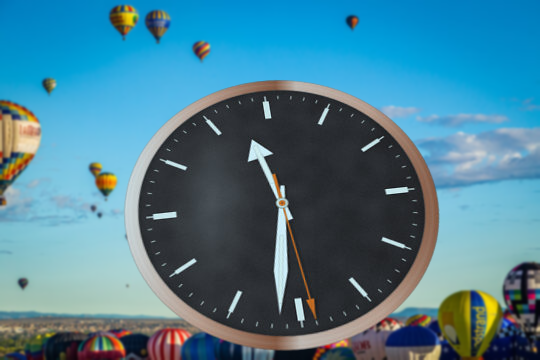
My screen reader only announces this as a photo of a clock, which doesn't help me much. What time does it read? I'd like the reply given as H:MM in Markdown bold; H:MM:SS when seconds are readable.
**11:31:29**
